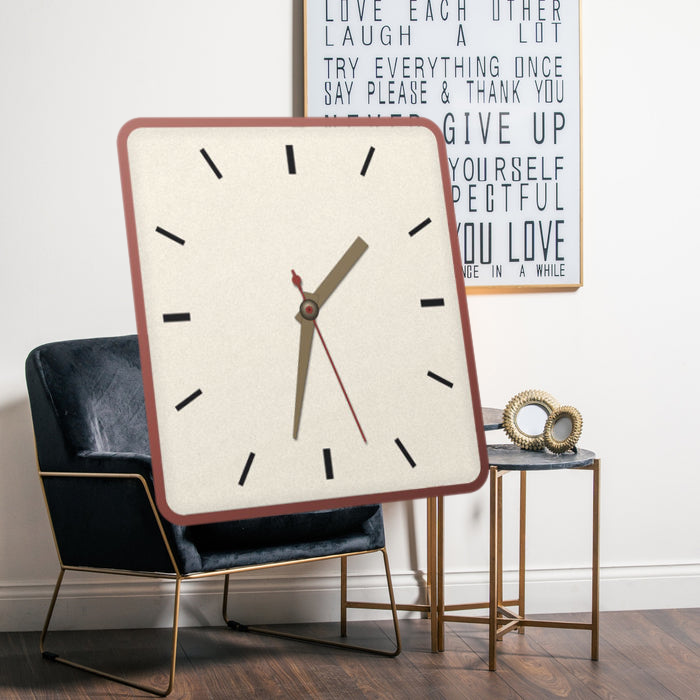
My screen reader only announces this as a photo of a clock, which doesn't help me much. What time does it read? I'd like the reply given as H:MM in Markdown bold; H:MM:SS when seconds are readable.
**1:32:27**
